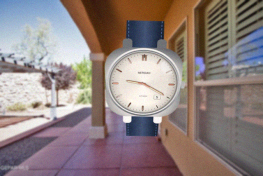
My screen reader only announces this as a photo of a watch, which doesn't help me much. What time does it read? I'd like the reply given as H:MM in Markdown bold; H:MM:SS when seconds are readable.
**9:20**
